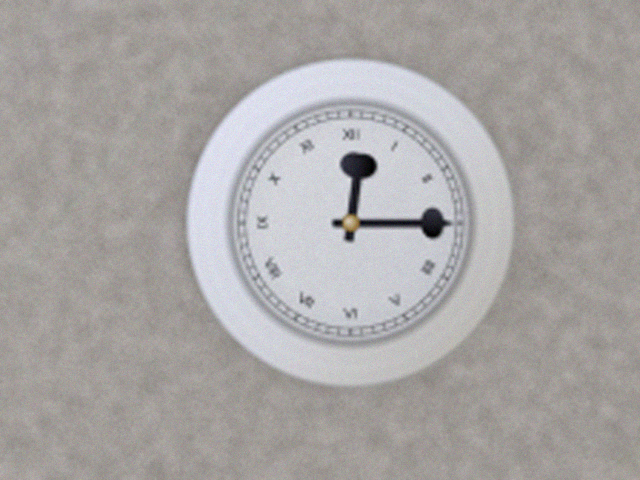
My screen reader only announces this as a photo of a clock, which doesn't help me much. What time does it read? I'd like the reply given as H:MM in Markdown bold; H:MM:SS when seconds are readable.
**12:15**
